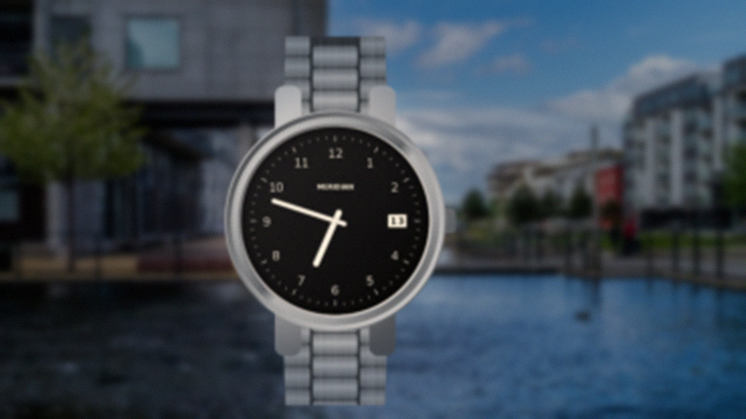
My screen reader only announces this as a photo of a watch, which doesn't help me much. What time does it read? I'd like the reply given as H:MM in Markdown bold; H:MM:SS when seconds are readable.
**6:48**
